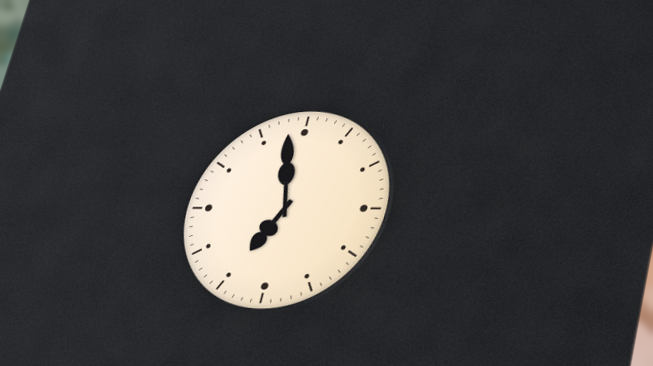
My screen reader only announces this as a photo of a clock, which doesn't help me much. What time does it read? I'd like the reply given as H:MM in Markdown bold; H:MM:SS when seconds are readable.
**6:58**
